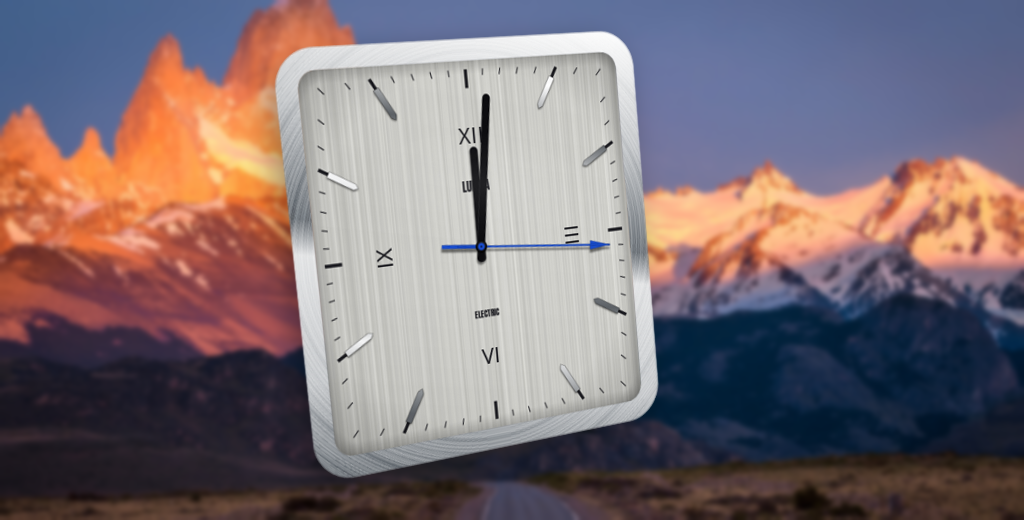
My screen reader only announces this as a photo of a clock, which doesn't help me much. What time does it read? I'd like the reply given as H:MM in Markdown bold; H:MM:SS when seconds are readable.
**12:01:16**
